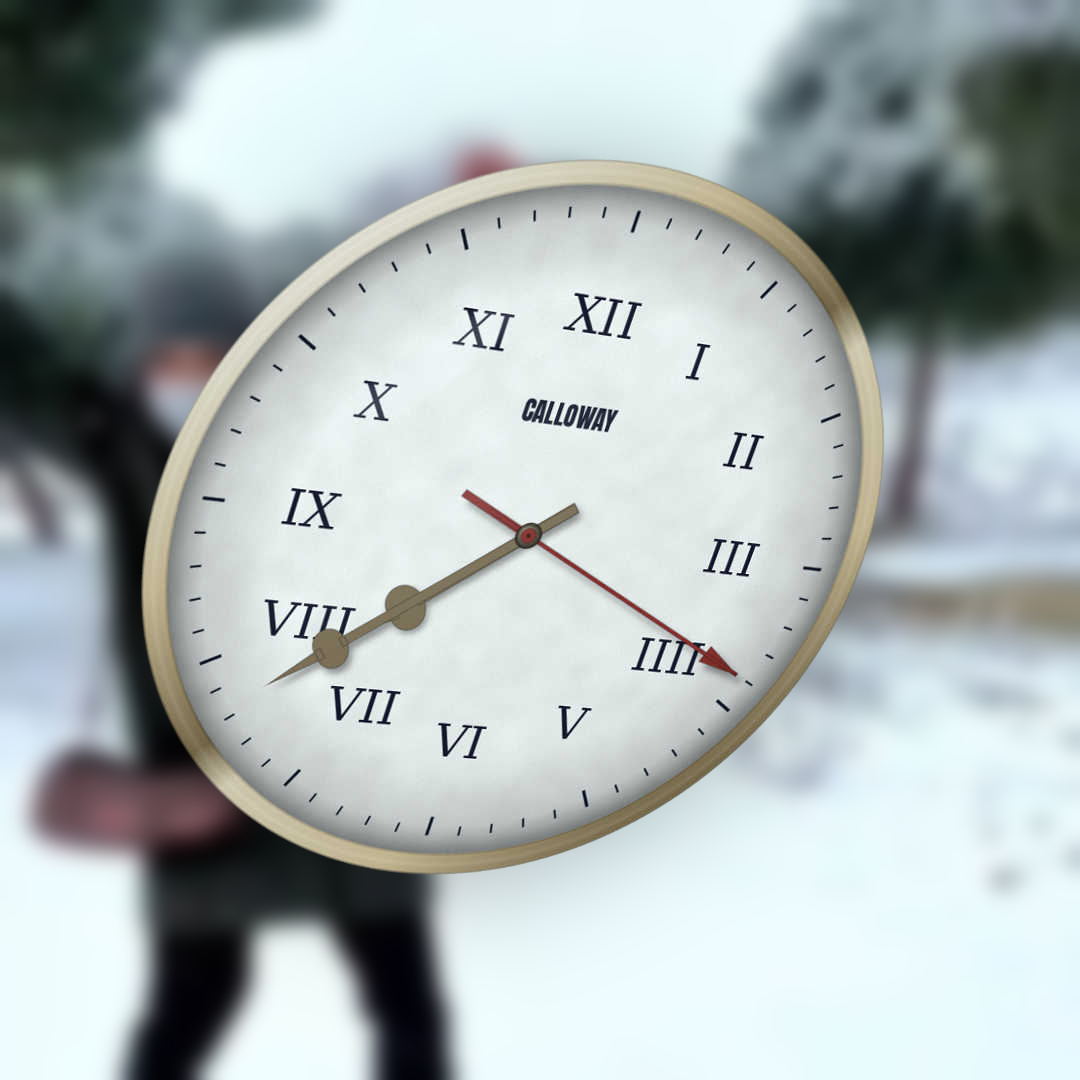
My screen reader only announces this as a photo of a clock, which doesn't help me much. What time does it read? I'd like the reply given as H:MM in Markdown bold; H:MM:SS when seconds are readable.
**7:38:19**
